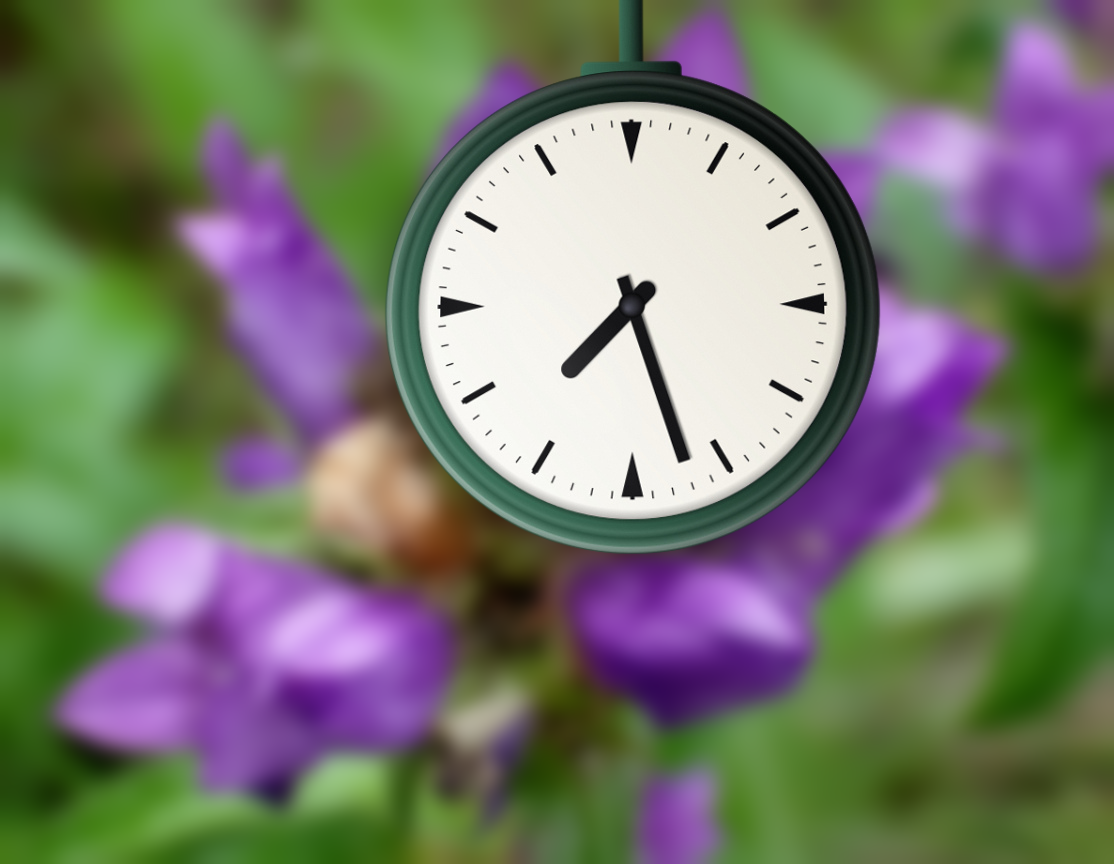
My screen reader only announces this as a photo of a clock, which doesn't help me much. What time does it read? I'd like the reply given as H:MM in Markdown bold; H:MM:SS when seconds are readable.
**7:27**
